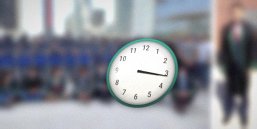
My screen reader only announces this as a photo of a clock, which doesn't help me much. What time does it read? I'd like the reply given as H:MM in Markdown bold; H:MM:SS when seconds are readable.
**3:16**
